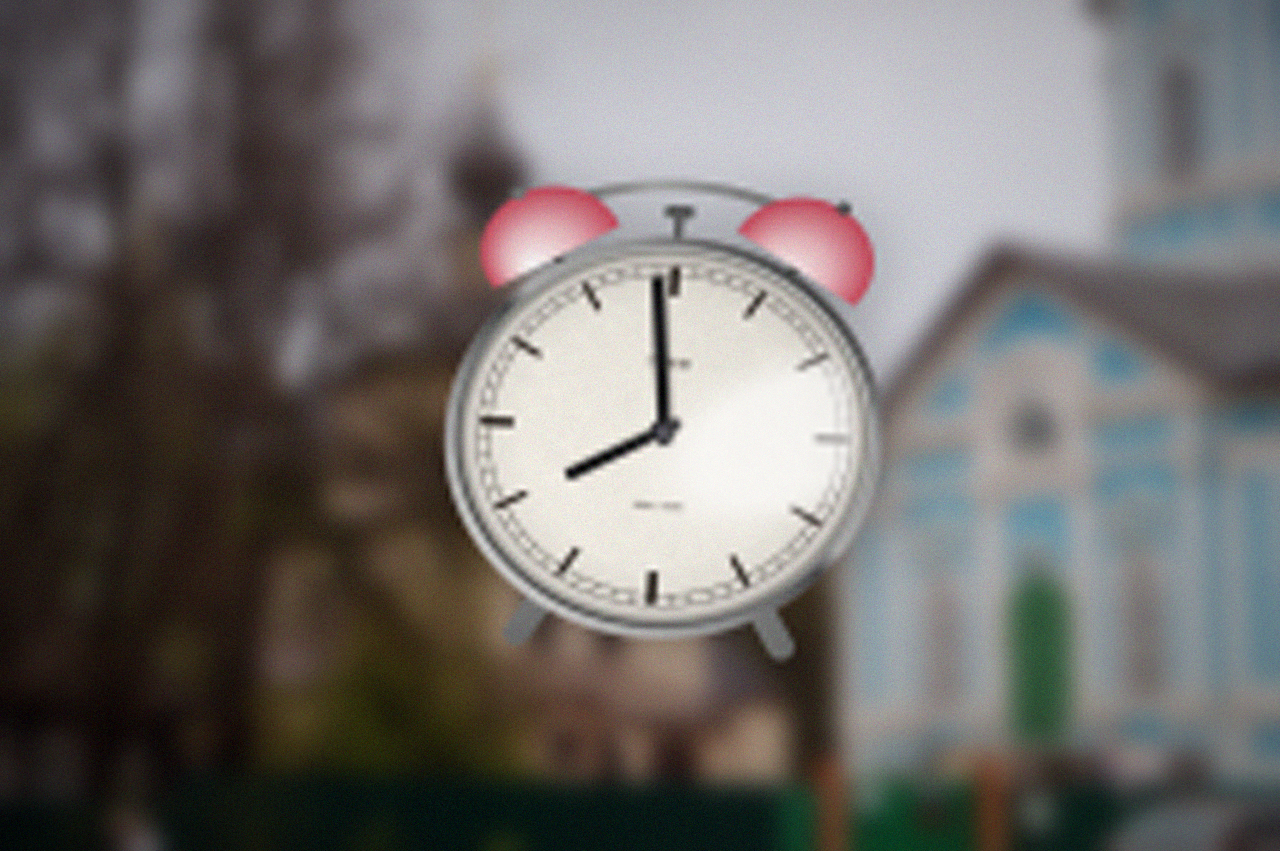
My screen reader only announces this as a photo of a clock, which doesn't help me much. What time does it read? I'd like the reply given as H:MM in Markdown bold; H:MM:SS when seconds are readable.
**7:59**
